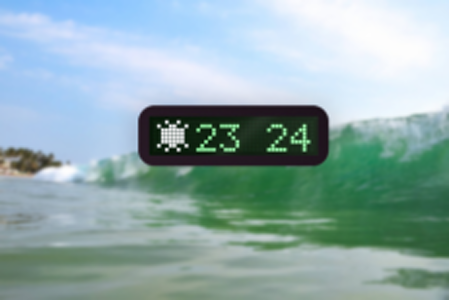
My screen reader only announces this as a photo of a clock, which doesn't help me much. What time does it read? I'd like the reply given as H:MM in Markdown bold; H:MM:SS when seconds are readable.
**23:24**
